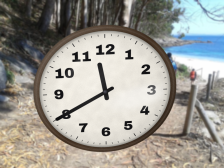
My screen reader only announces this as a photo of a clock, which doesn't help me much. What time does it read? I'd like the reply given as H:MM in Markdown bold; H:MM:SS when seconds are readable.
**11:40**
